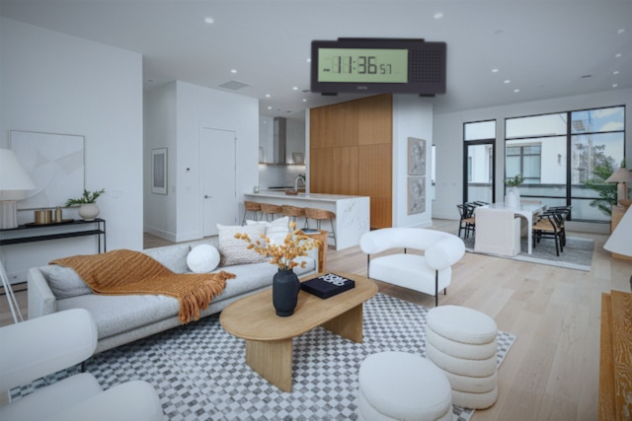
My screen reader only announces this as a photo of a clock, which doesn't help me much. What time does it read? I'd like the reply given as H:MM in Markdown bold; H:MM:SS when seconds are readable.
**11:36**
